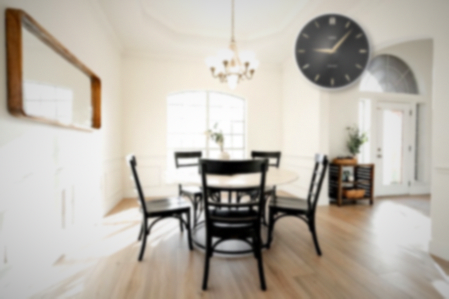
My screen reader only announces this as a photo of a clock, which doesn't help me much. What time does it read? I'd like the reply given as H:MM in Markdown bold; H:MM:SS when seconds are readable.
**9:07**
